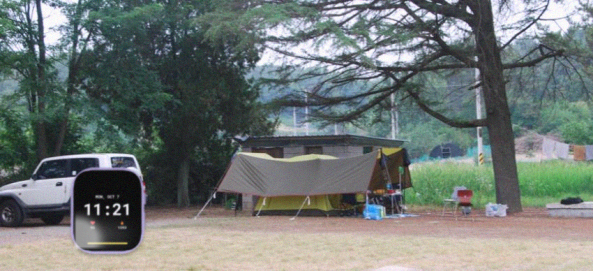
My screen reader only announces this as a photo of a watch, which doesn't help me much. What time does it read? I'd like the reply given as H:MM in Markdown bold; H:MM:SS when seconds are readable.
**11:21**
